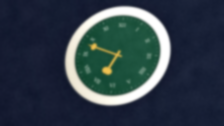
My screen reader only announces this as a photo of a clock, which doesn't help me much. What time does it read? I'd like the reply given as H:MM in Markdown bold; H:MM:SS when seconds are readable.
**6:48**
